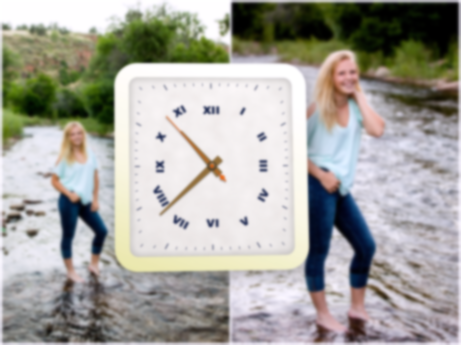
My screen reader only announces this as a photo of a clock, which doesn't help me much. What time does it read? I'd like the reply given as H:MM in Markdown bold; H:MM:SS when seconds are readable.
**10:37:53**
